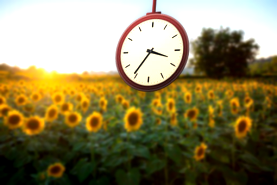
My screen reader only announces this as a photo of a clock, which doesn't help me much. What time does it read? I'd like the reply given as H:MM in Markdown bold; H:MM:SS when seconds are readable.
**3:36**
